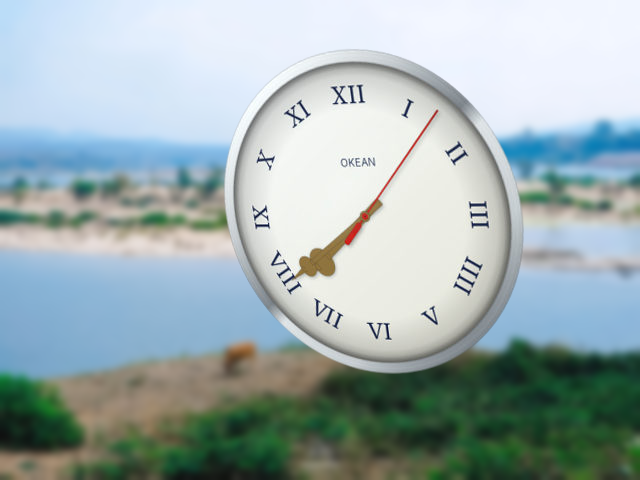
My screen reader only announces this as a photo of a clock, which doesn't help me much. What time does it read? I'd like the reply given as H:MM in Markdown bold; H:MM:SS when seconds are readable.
**7:39:07**
